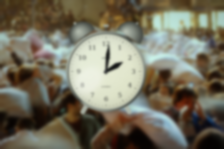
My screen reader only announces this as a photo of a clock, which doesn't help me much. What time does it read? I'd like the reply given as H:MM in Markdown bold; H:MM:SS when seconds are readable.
**2:01**
